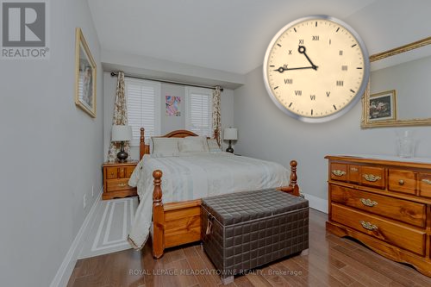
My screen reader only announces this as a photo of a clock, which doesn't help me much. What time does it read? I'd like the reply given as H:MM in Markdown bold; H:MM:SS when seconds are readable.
**10:44**
